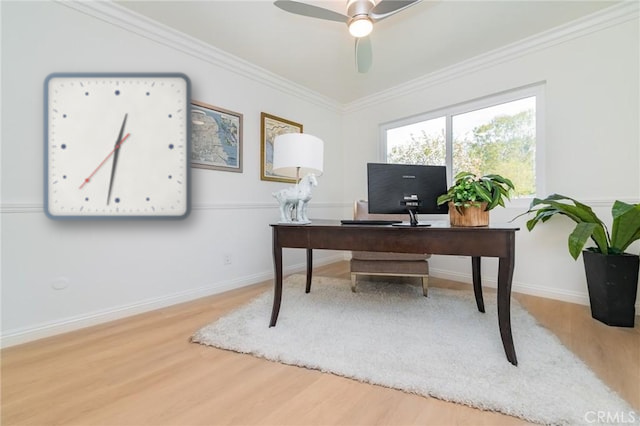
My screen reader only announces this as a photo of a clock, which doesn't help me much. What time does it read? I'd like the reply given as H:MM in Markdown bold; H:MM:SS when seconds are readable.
**12:31:37**
